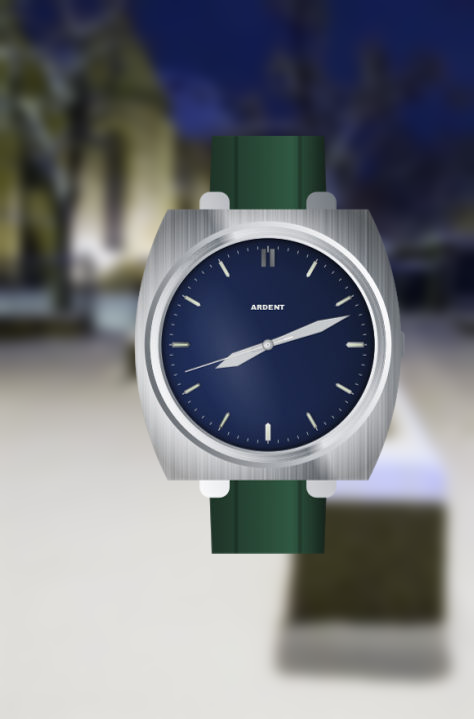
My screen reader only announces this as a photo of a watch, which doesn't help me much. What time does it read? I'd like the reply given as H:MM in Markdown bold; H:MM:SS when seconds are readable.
**8:11:42**
